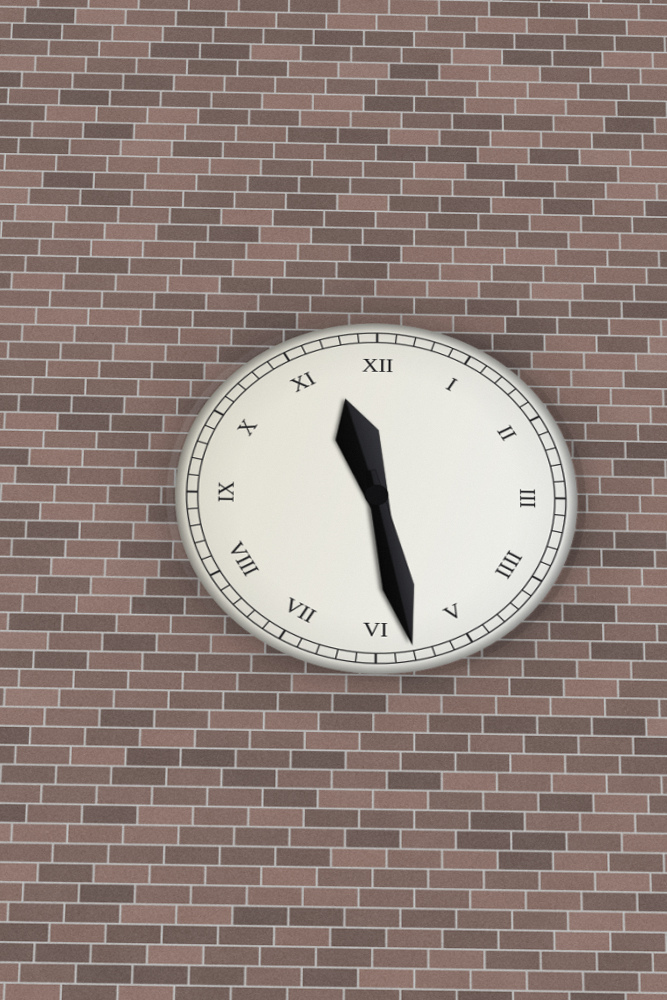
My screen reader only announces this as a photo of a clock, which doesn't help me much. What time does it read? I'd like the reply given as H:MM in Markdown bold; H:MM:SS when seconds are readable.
**11:28**
